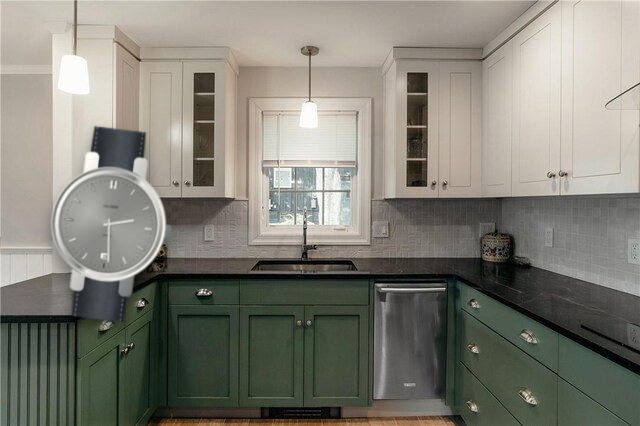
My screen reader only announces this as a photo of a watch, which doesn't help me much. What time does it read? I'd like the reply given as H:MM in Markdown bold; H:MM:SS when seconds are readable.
**2:29**
